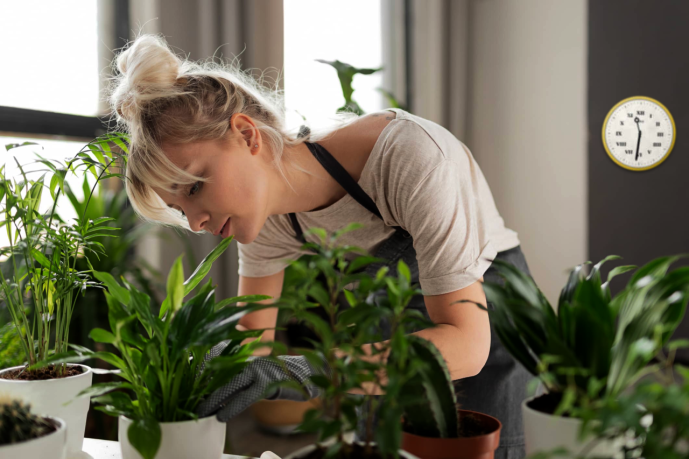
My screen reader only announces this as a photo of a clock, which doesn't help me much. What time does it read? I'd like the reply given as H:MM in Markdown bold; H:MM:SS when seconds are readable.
**11:31**
